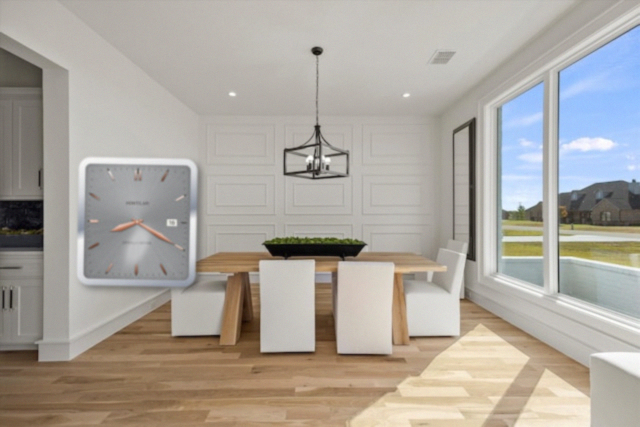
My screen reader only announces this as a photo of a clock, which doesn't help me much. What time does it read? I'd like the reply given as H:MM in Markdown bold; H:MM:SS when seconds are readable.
**8:20**
